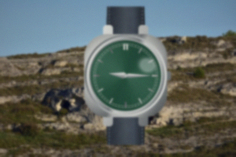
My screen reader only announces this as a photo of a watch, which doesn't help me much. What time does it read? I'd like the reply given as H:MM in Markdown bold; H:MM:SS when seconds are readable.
**9:15**
